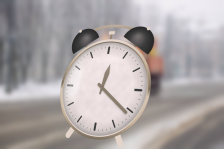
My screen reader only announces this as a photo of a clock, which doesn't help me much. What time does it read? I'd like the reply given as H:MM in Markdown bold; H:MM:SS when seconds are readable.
**12:21**
